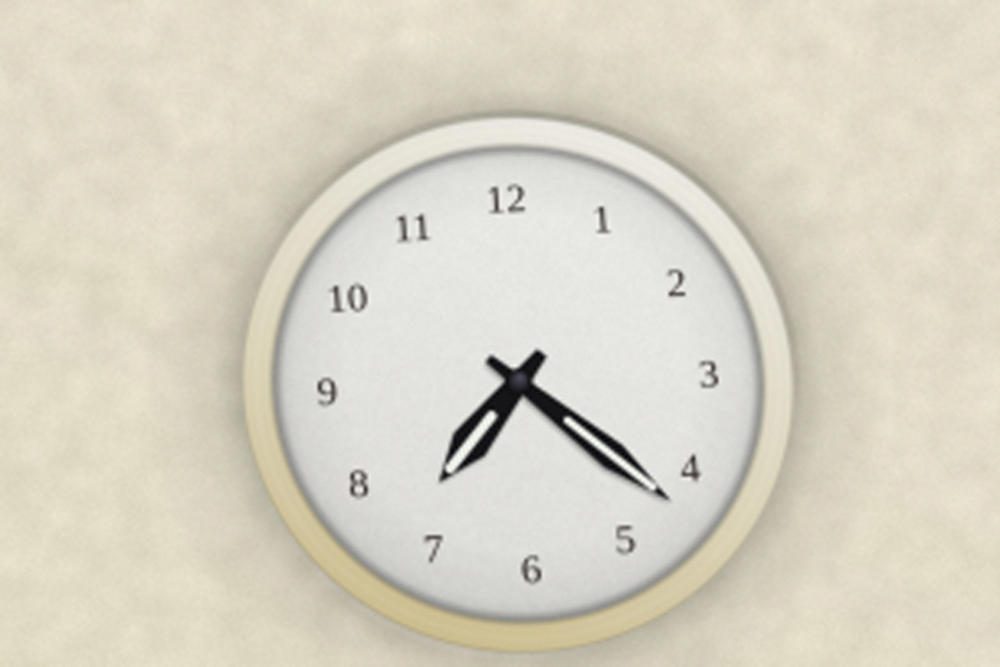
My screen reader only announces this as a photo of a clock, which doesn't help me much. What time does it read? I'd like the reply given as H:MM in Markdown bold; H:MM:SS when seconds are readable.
**7:22**
